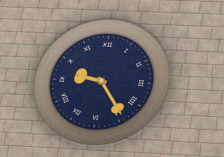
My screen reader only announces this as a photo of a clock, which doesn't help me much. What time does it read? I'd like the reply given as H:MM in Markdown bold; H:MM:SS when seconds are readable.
**9:24**
